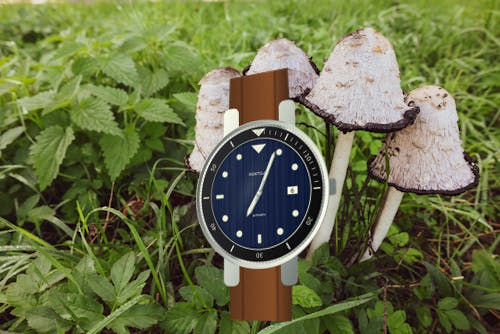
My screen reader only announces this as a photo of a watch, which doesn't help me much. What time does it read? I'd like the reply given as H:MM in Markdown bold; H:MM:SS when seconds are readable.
**7:04**
